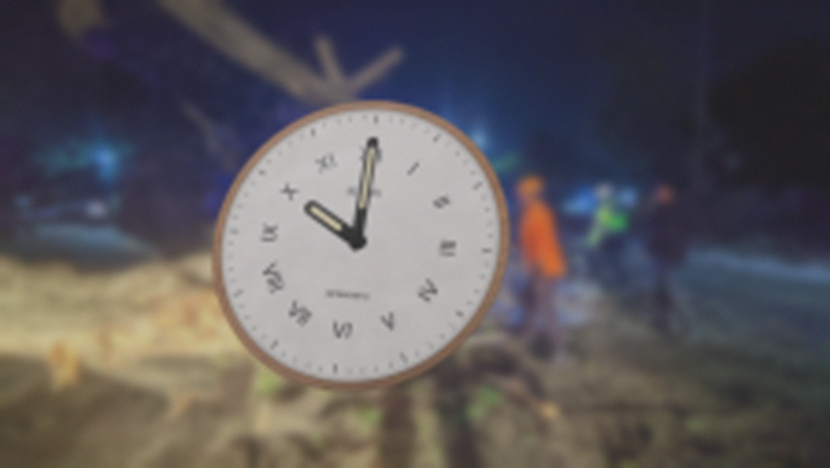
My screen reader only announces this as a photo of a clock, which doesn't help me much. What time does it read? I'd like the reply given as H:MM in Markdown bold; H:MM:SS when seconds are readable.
**10:00**
